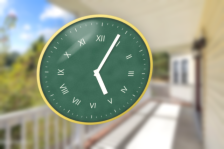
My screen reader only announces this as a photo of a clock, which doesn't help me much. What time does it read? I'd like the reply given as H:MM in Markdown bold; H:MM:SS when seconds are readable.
**5:04**
